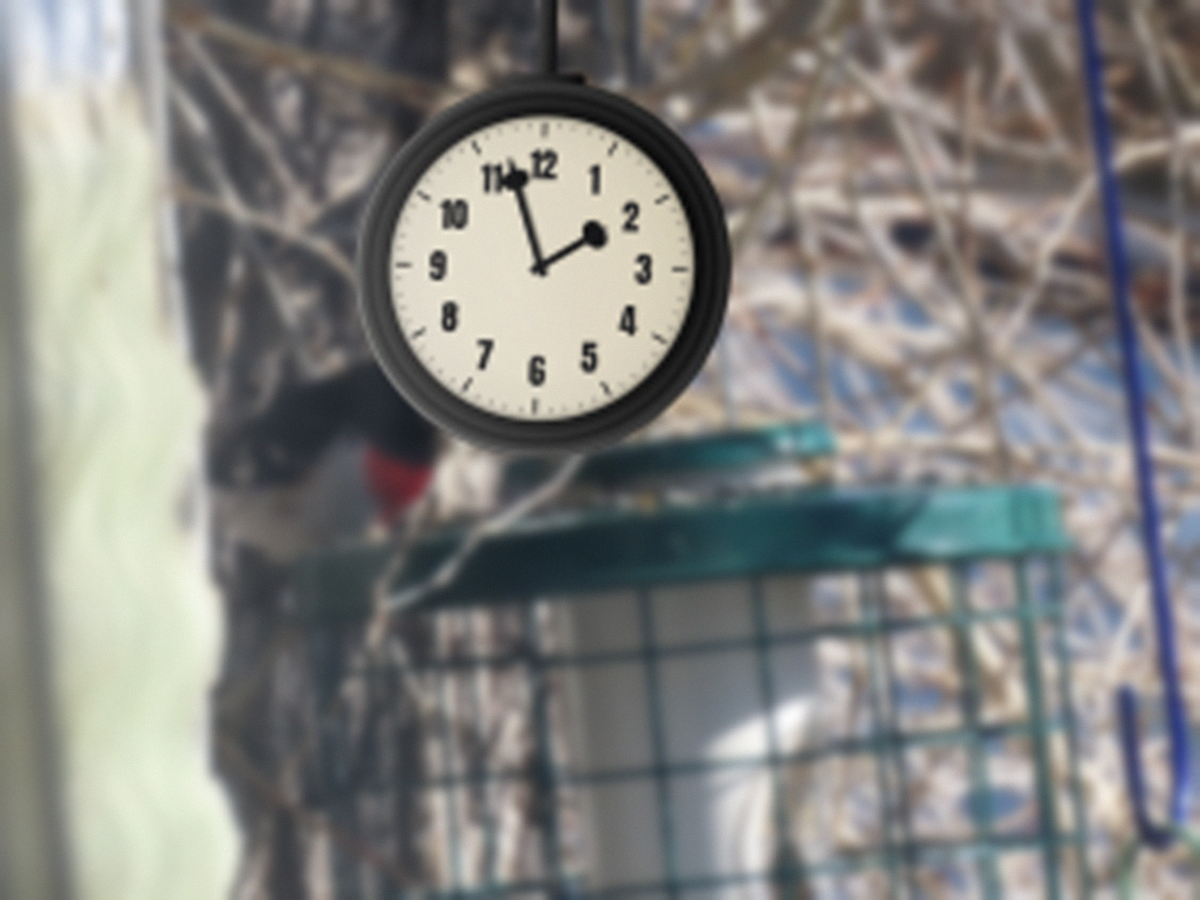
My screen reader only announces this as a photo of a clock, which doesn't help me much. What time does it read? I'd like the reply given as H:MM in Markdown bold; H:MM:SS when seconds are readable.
**1:57**
